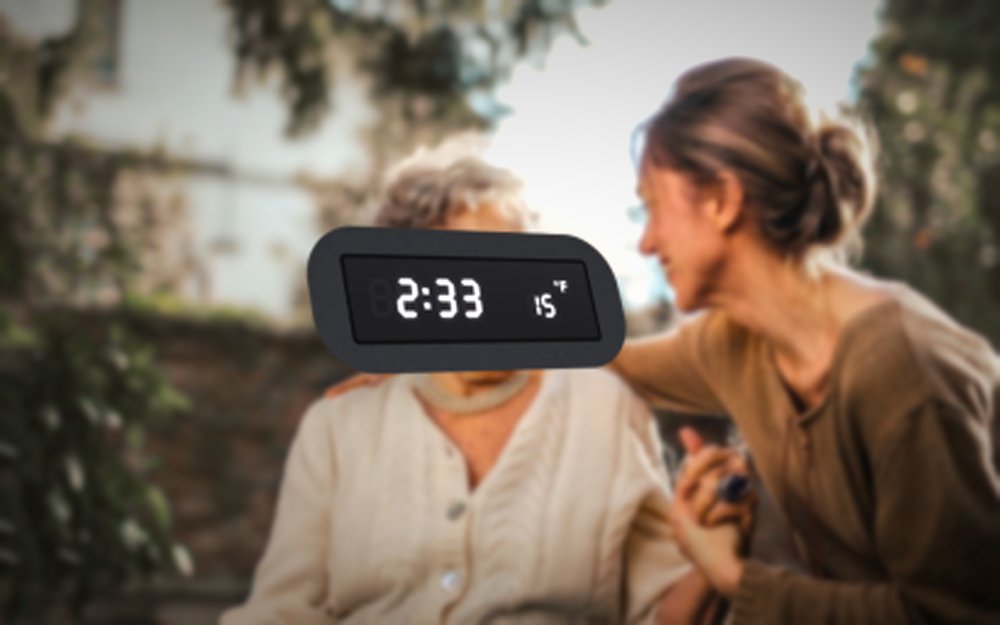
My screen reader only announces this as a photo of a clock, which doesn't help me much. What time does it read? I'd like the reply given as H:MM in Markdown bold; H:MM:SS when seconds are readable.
**2:33**
